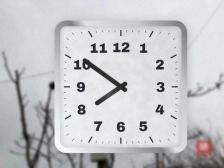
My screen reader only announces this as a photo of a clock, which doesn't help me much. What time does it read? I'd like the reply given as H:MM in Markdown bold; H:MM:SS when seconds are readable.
**7:51**
